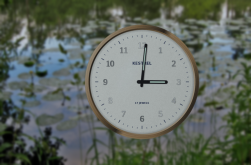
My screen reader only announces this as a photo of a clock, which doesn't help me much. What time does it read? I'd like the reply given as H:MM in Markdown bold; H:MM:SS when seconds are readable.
**3:01**
